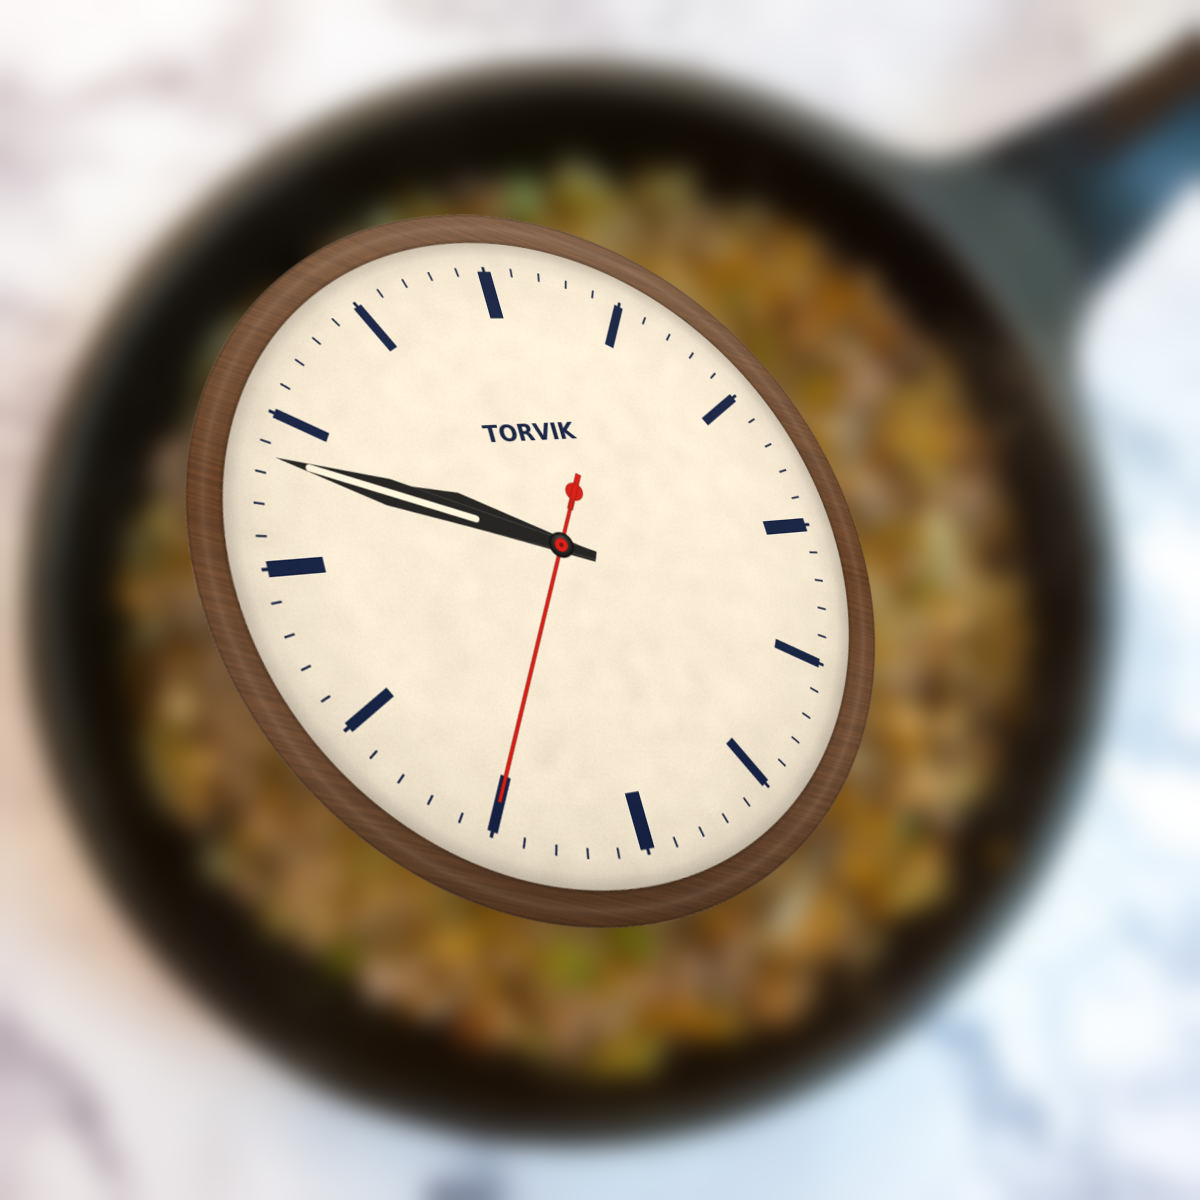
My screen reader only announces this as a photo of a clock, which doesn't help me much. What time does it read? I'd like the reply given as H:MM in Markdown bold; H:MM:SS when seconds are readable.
**9:48:35**
